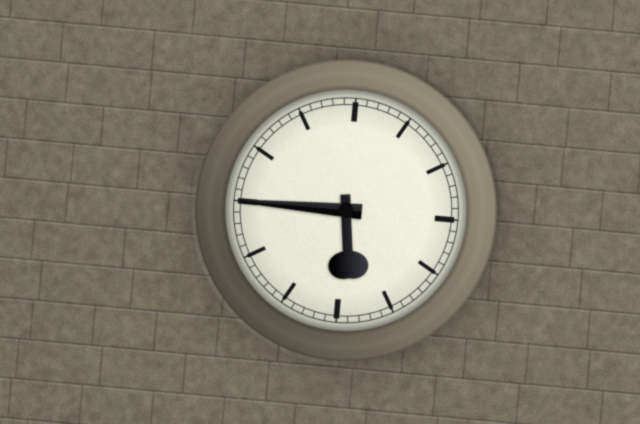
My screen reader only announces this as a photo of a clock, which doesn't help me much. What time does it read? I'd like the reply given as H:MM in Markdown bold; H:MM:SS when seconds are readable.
**5:45**
